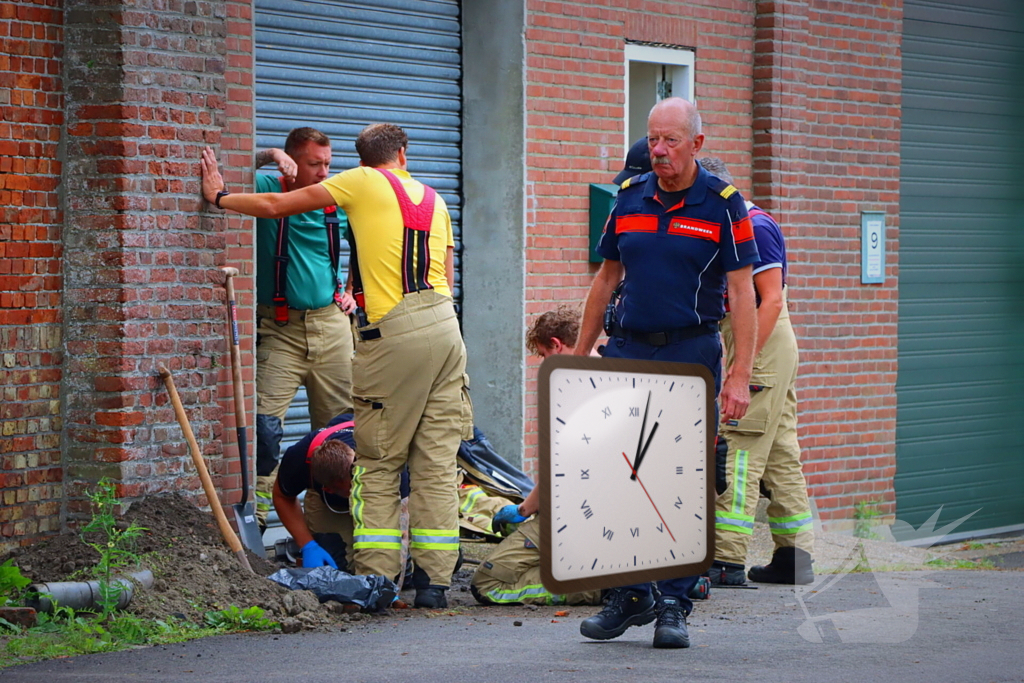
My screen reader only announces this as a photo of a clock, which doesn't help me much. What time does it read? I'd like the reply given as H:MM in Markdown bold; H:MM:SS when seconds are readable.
**1:02:24**
